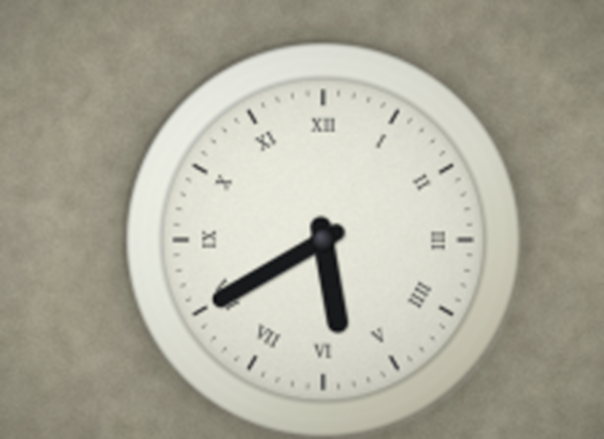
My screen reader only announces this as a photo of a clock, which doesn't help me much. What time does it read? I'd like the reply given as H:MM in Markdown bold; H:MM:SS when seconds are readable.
**5:40**
